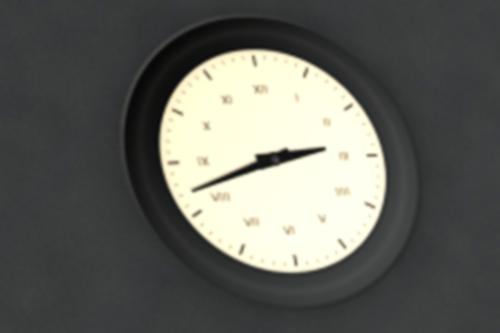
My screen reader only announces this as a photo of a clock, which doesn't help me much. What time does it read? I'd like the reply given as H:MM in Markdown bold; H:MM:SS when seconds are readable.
**2:42**
